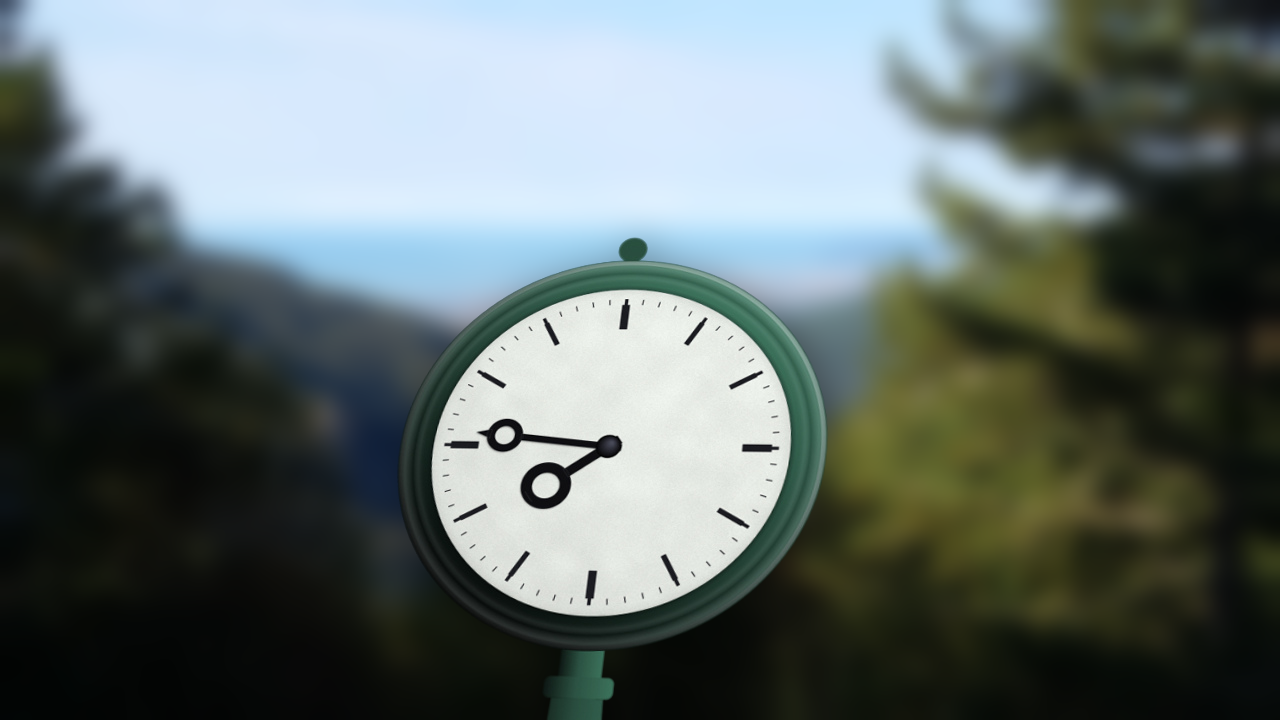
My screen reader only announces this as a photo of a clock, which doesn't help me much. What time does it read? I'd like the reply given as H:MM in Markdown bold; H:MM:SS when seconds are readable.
**7:46**
